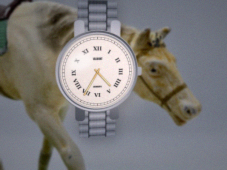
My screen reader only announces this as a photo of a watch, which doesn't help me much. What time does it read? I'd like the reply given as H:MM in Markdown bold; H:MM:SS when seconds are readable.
**4:35**
